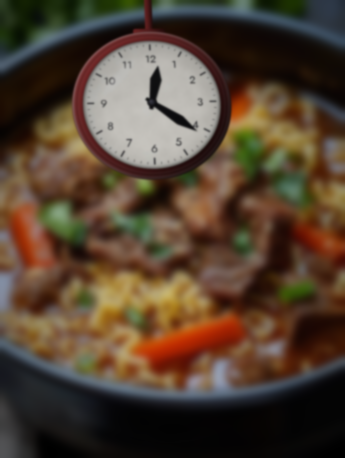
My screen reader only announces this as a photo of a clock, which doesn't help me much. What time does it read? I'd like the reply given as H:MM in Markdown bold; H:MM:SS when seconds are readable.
**12:21**
